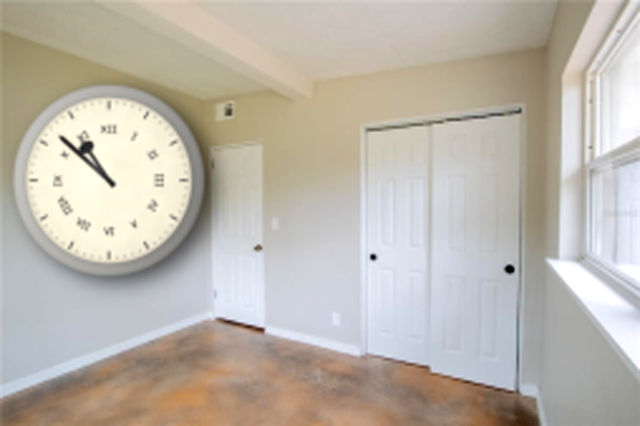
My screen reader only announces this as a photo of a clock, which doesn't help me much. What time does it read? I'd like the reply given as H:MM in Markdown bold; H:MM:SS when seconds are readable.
**10:52**
